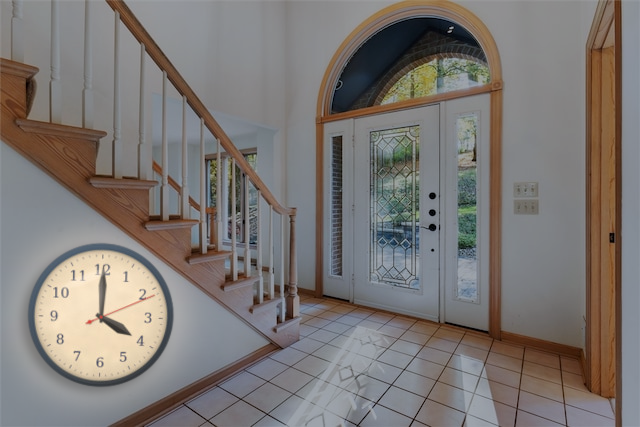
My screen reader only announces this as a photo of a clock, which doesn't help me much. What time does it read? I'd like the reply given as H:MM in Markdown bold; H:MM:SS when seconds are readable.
**4:00:11**
